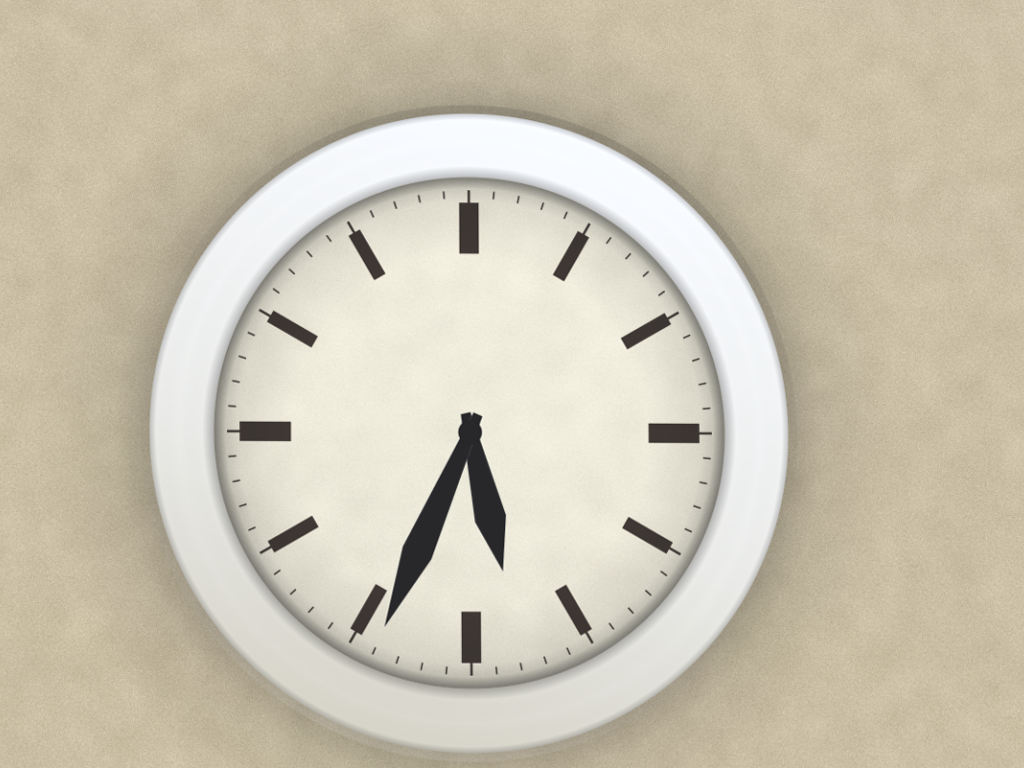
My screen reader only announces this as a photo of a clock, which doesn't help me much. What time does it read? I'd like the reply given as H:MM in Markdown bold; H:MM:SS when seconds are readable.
**5:34**
